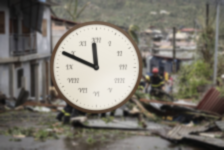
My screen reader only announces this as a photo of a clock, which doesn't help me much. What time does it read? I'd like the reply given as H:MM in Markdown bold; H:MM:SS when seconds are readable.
**11:49**
